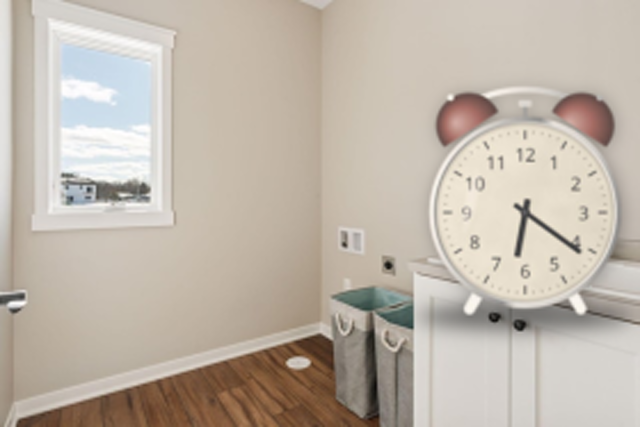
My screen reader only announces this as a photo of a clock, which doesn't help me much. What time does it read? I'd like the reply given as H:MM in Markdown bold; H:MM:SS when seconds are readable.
**6:21**
